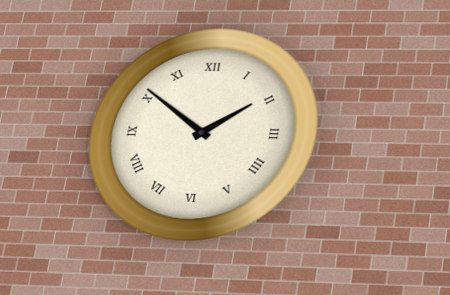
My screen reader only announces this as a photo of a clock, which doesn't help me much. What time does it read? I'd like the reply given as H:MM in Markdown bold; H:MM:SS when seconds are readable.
**1:51**
